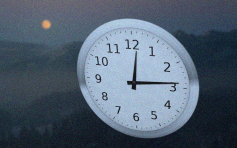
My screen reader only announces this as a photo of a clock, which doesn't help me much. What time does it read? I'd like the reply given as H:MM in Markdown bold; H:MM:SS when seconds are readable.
**12:14**
